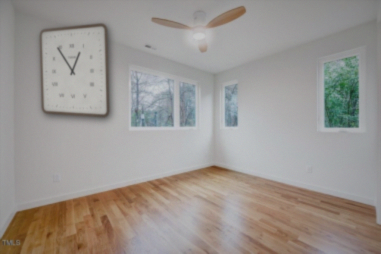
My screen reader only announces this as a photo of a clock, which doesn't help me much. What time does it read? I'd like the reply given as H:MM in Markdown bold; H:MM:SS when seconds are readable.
**12:54**
